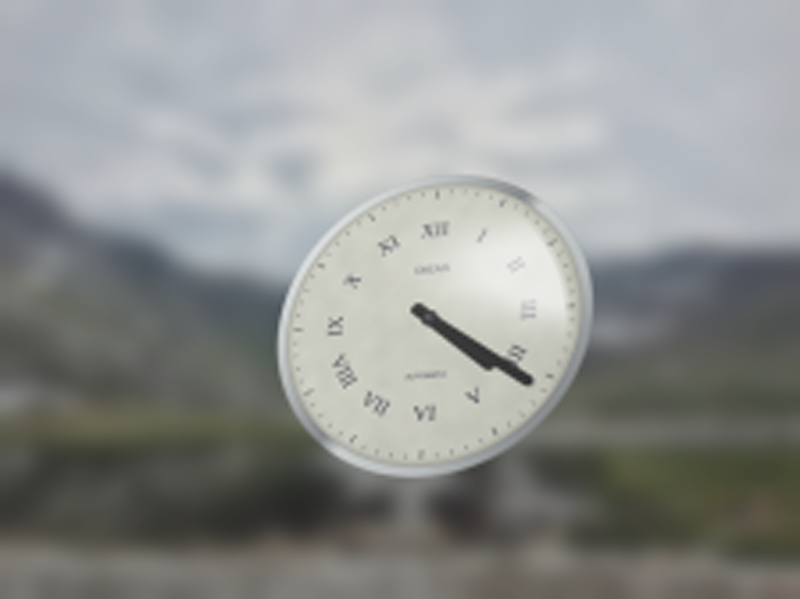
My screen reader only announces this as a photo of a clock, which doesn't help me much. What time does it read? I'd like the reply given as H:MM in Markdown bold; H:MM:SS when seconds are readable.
**4:21**
